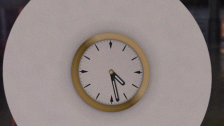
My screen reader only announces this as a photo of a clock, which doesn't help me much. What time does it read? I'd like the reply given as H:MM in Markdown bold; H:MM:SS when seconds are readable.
**4:28**
